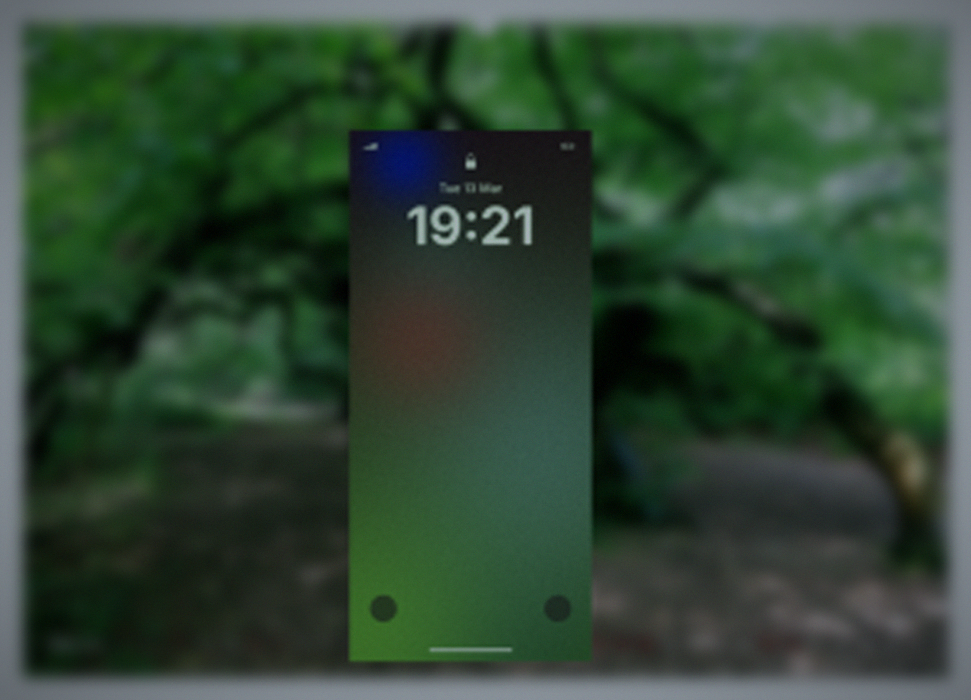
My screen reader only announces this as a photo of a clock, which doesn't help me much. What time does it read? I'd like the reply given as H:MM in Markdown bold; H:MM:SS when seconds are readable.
**19:21**
